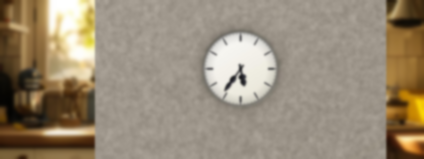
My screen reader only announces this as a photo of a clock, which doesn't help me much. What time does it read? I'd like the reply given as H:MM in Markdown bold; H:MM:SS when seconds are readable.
**5:36**
